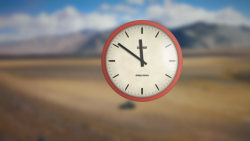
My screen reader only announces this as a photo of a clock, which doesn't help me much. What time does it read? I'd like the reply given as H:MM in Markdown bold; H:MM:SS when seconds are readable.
**11:51**
